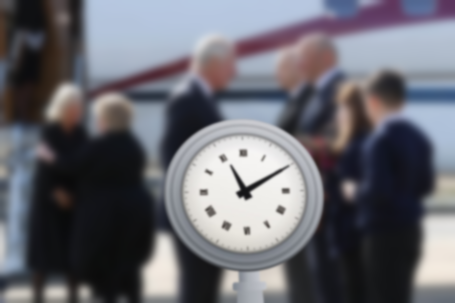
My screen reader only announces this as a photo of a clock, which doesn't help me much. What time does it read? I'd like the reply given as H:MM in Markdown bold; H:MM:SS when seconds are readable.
**11:10**
